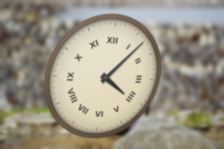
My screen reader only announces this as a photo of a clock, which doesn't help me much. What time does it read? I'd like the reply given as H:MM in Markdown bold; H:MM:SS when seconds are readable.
**4:07**
